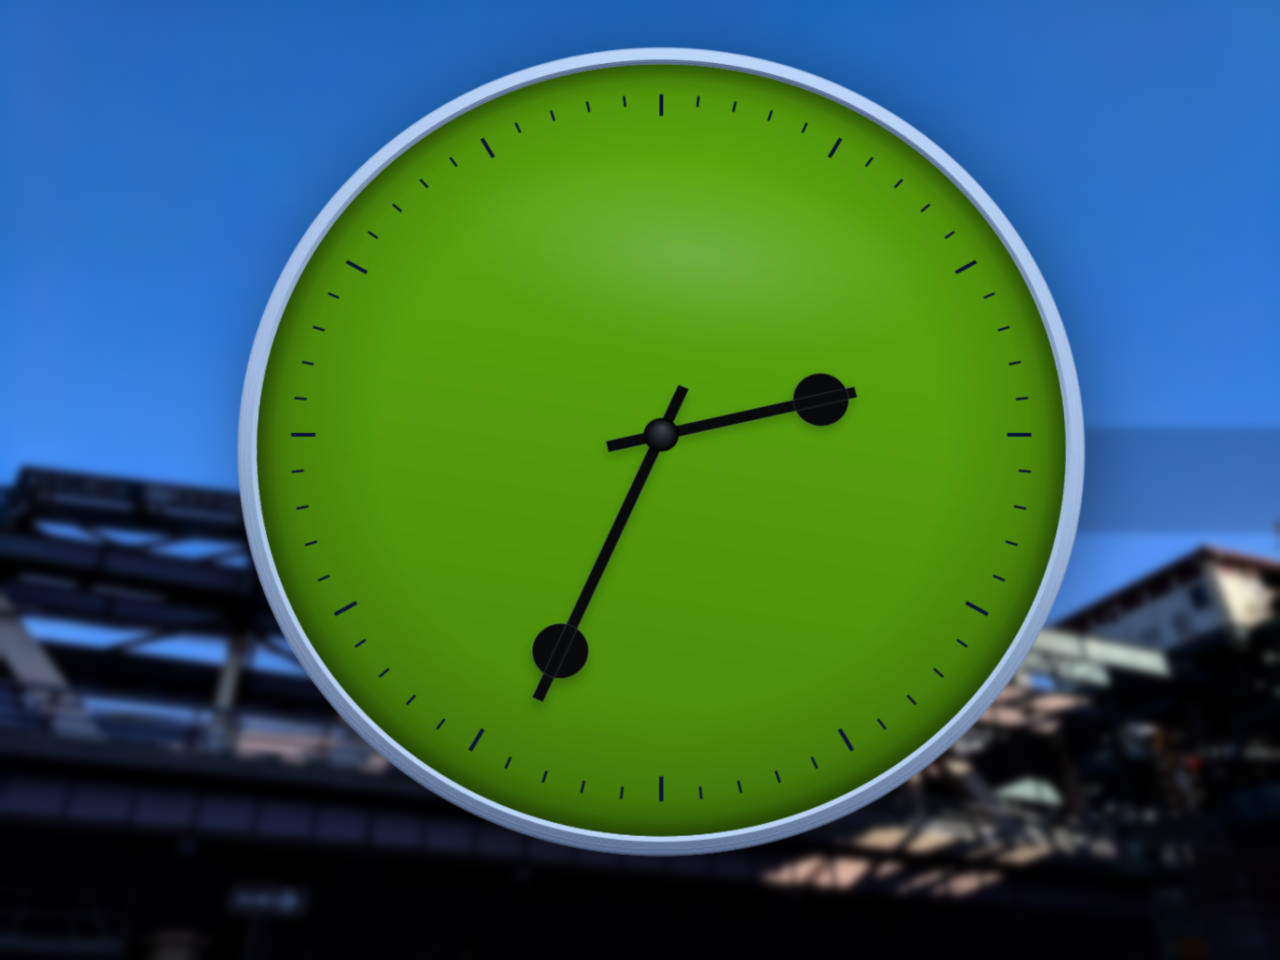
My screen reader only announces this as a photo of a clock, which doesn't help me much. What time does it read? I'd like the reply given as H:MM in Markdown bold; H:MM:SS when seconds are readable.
**2:34**
